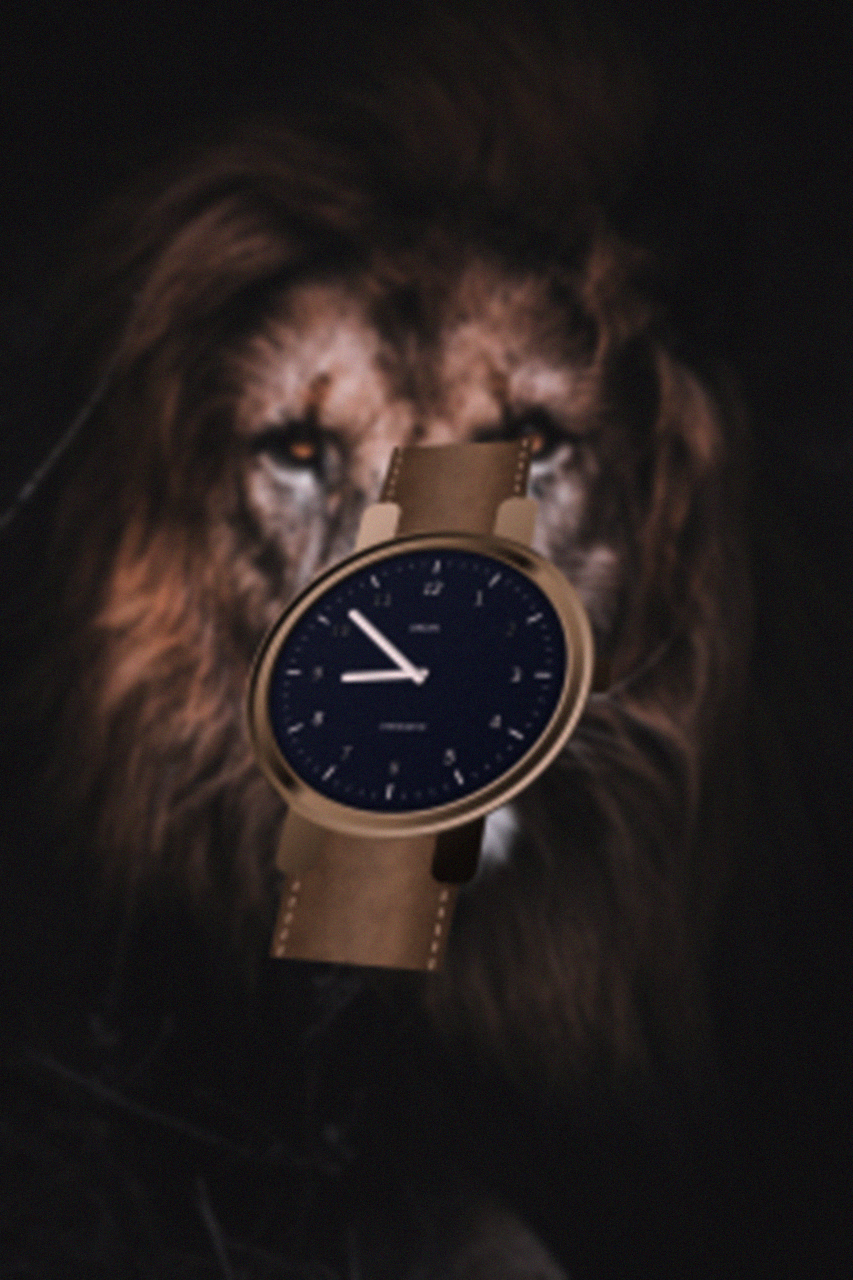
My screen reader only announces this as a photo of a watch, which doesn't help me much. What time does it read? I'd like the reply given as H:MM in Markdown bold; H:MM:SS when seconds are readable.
**8:52**
